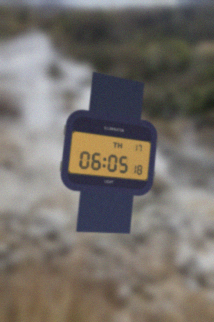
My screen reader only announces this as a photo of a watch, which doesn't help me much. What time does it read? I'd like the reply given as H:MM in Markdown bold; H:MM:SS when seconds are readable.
**6:05:18**
